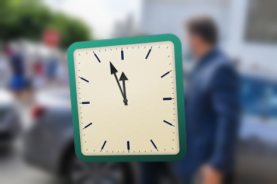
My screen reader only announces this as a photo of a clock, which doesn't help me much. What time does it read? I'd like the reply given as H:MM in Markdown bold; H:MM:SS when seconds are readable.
**11:57**
